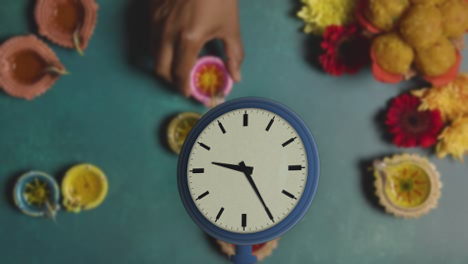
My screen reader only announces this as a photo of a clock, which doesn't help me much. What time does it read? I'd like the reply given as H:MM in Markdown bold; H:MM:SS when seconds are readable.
**9:25**
